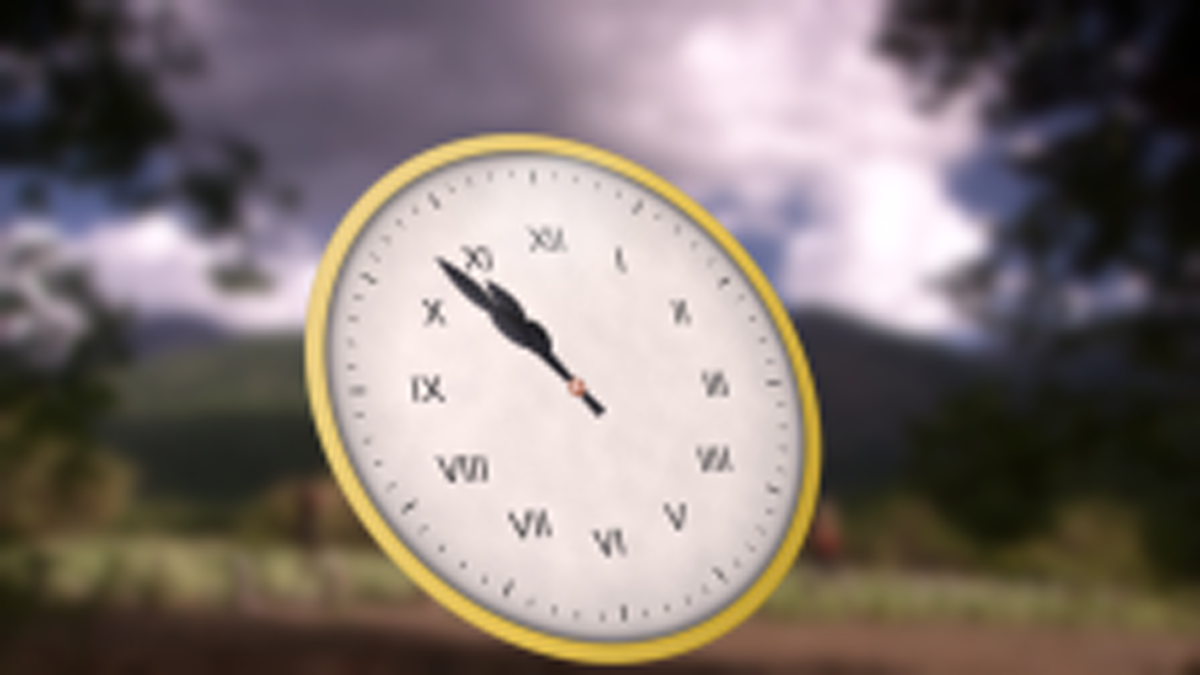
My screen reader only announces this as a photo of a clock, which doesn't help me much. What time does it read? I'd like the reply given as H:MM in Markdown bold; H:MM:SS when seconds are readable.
**10:53**
